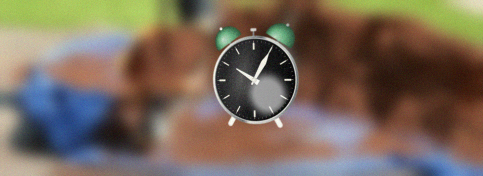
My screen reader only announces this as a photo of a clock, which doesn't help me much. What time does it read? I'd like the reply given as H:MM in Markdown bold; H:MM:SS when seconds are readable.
**10:05**
